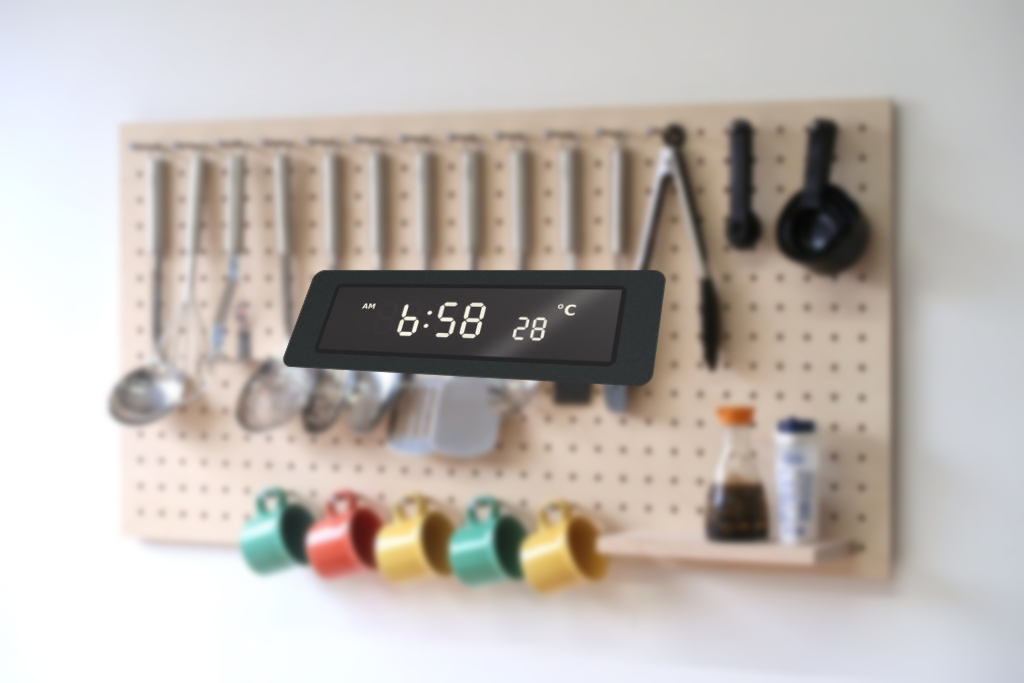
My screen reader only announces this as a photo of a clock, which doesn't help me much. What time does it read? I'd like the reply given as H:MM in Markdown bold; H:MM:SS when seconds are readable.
**6:58**
